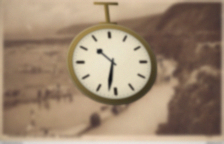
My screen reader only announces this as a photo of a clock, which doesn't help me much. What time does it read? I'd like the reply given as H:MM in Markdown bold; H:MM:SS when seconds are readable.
**10:32**
